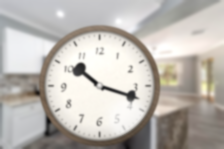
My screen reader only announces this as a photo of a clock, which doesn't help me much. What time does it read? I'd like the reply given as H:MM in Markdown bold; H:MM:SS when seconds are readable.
**10:18**
